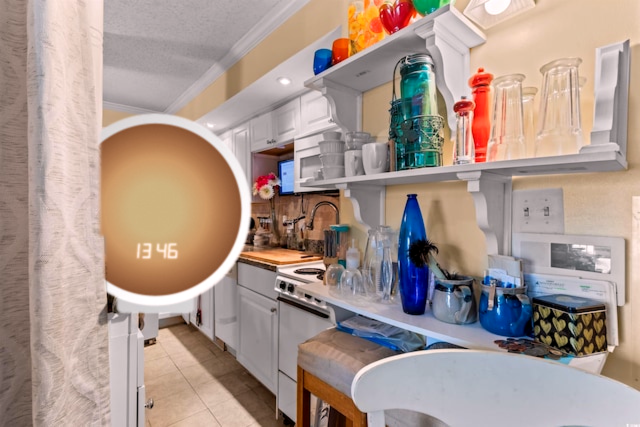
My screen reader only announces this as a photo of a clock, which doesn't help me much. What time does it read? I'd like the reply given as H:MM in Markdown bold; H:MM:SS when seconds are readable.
**13:46**
